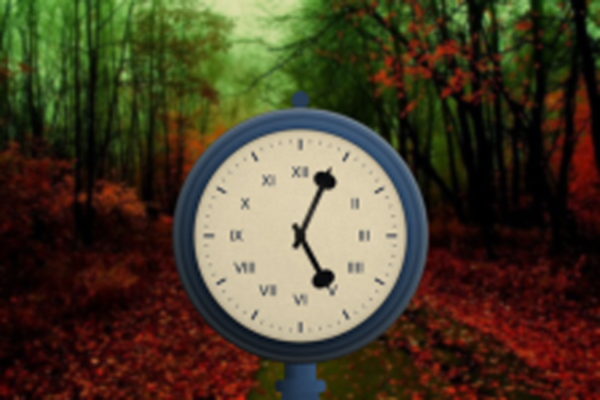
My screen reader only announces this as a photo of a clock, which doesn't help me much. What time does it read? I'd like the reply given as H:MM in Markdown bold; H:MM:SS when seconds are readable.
**5:04**
